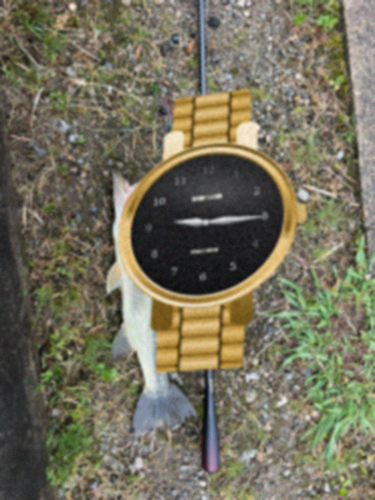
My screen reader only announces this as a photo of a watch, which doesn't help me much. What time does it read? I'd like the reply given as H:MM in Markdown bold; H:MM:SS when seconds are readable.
**9:15**
